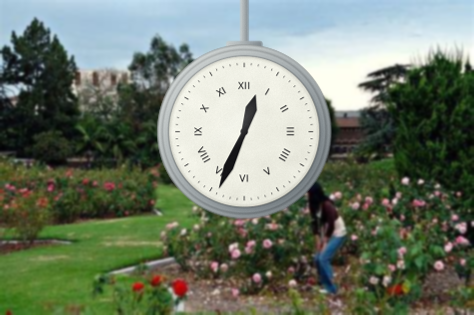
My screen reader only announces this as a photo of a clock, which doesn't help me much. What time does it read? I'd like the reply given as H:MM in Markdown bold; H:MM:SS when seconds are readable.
**12:34**
